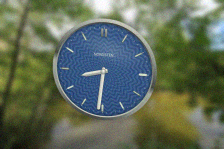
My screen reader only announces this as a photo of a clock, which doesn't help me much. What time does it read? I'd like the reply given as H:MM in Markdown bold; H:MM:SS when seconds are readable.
**8:31**
